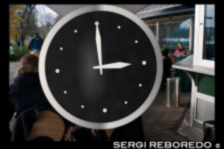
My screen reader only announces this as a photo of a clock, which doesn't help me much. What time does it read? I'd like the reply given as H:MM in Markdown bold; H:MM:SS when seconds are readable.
**3:00**
